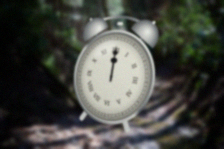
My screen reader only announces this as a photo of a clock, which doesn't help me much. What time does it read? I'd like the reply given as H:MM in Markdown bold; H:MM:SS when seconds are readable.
**12:00**
